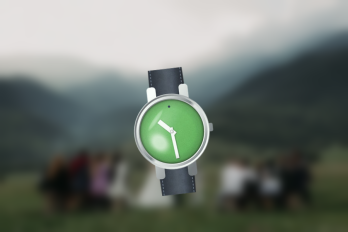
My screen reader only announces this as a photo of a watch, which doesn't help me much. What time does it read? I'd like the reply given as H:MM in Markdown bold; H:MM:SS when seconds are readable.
**10:29**
